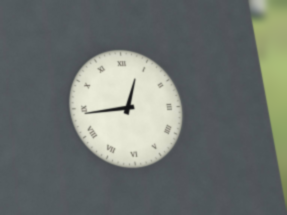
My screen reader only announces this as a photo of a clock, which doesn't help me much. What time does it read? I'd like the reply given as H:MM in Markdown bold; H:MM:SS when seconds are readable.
**12:44**
